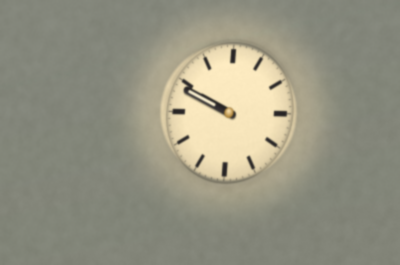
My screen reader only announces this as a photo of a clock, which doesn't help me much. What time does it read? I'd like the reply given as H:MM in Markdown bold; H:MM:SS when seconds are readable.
**9:49**
